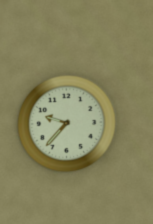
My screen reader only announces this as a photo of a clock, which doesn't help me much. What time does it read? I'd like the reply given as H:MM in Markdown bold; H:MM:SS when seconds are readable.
**9:37**
